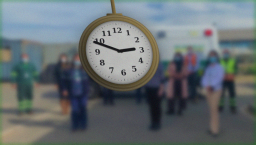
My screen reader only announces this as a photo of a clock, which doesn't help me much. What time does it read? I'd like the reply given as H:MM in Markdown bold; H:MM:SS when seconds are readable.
**2:49**
